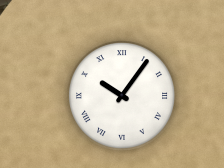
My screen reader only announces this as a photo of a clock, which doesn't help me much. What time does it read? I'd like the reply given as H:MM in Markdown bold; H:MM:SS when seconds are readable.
**10:06**
